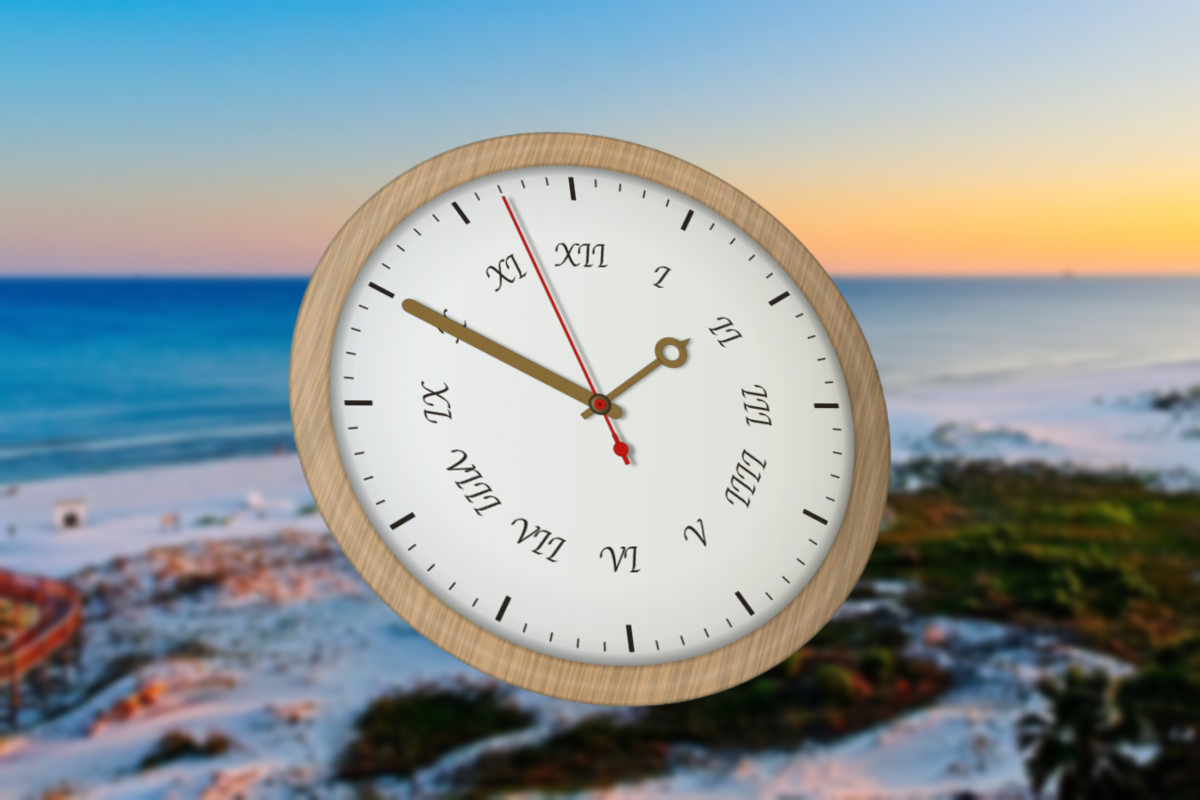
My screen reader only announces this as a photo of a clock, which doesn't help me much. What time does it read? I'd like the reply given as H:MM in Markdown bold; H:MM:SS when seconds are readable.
**1:49:57**
